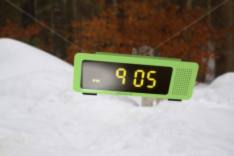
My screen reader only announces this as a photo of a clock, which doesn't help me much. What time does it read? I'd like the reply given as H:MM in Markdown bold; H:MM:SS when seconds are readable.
**9:05**
